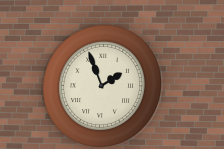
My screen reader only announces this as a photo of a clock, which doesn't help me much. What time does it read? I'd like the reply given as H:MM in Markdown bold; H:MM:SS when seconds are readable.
**1:56**
